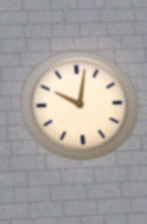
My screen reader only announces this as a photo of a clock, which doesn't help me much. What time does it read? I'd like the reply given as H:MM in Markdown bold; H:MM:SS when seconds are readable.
**10:02**
